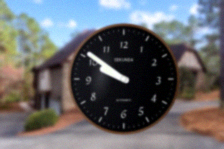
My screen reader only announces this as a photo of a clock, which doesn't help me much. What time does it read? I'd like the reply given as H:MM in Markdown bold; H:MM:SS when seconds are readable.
**9:51**
